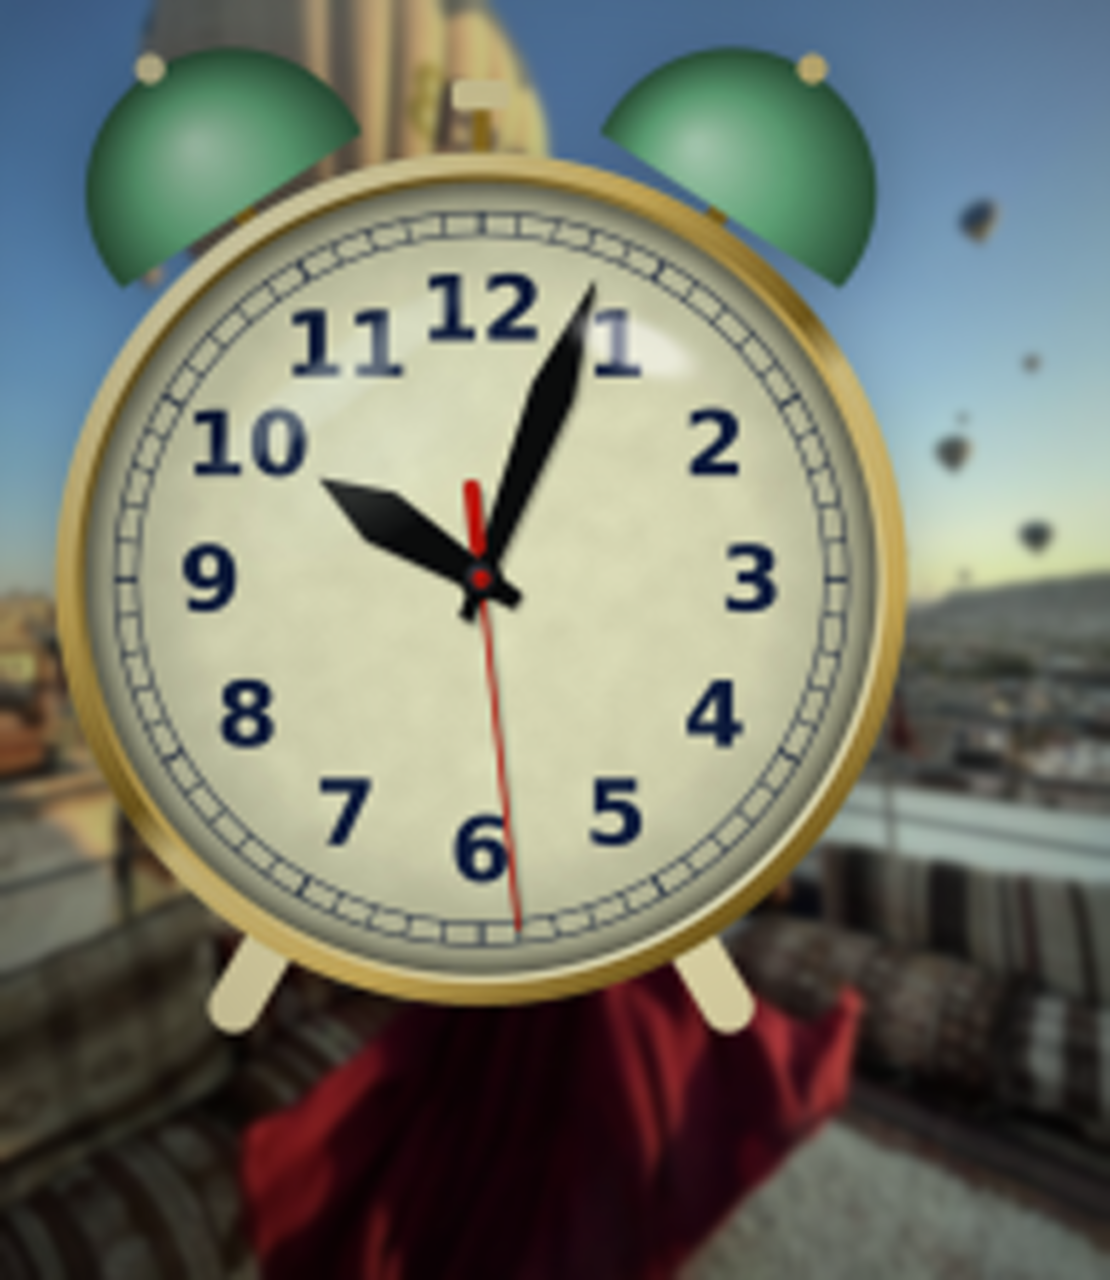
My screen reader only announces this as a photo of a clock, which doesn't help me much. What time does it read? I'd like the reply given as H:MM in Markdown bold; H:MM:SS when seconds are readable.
**10:03:29**
